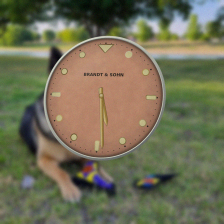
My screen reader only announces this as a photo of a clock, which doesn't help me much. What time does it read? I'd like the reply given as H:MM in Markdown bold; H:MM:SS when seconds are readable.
**5:29**
